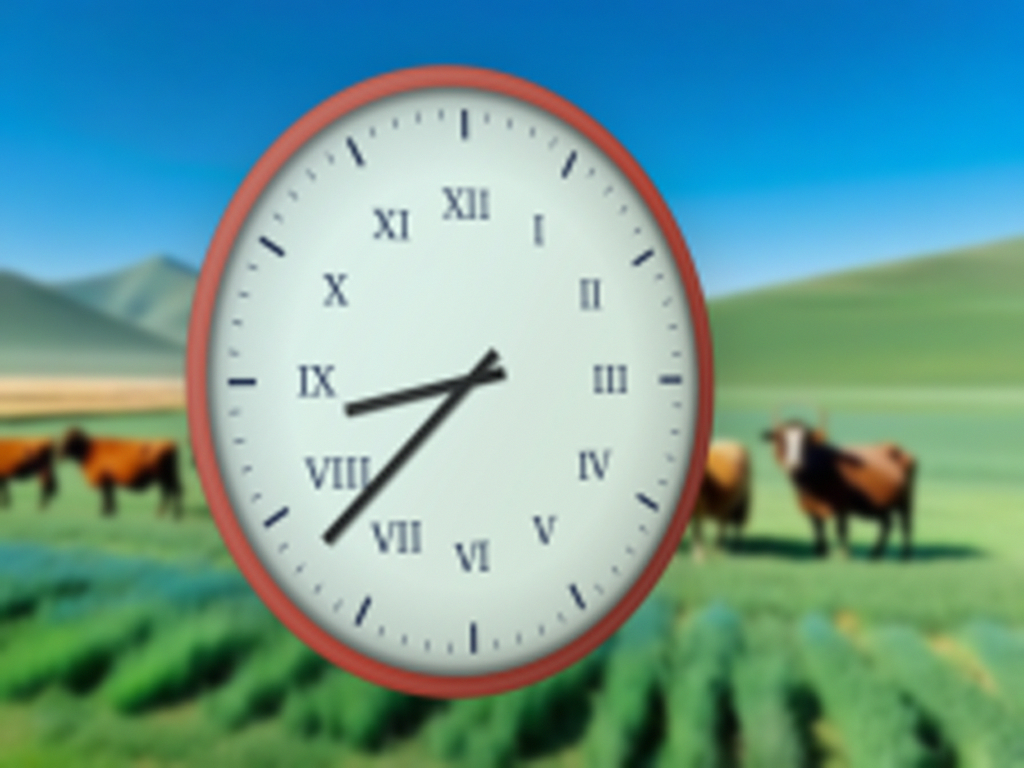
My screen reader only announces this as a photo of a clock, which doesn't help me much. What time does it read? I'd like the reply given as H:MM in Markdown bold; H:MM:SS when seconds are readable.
**8:38**
